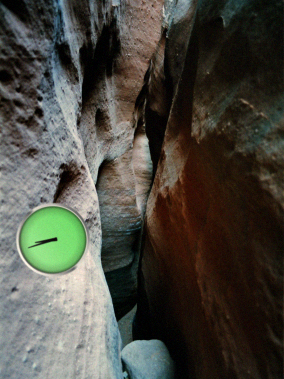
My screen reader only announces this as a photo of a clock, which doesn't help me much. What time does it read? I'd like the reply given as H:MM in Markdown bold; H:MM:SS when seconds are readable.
**8:42**
